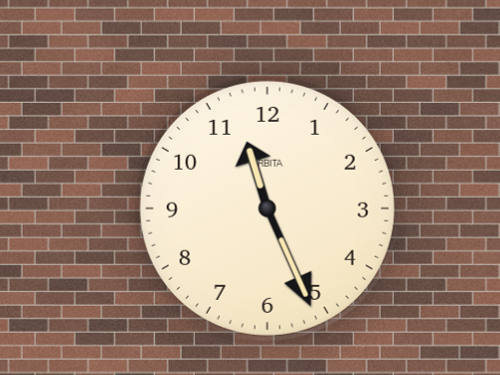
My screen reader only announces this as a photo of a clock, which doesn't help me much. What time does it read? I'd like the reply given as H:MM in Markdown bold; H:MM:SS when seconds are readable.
**11:26**
